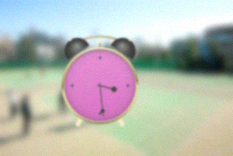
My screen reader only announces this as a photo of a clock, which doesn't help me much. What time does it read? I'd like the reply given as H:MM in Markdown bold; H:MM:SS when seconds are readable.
**3:29**
